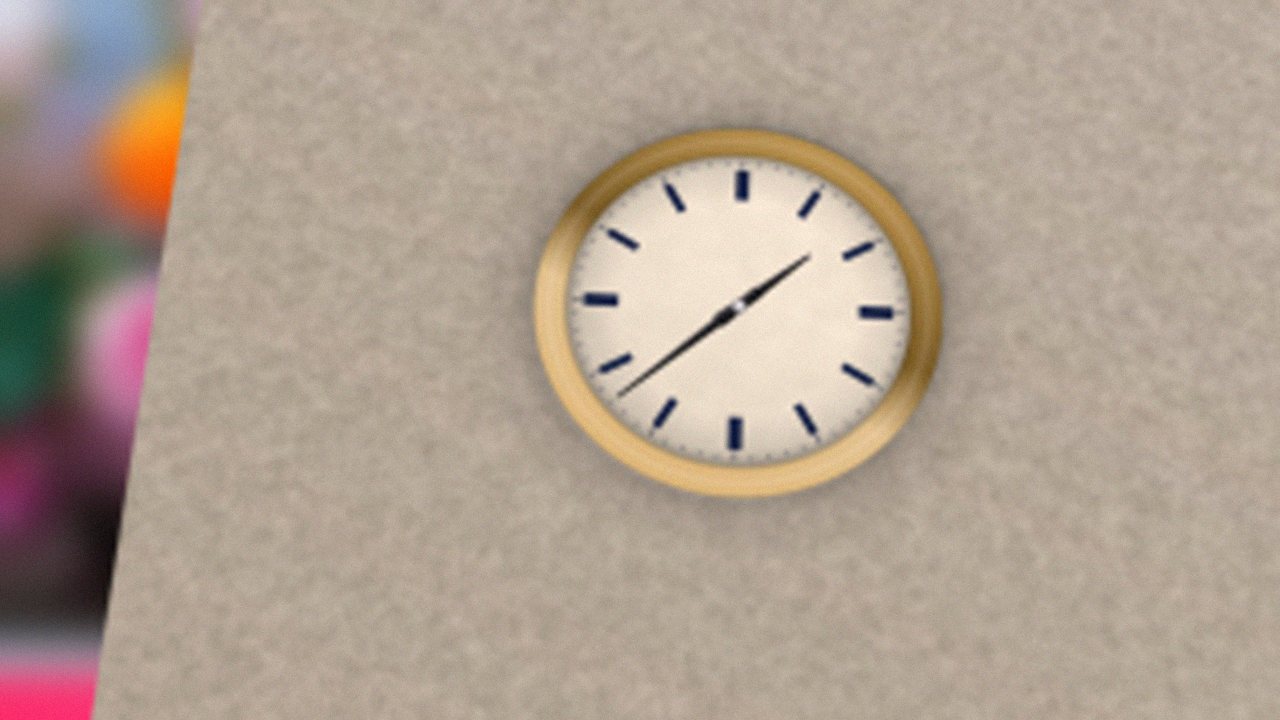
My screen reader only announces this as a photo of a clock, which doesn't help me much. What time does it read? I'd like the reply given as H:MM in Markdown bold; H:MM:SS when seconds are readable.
**1:38**
